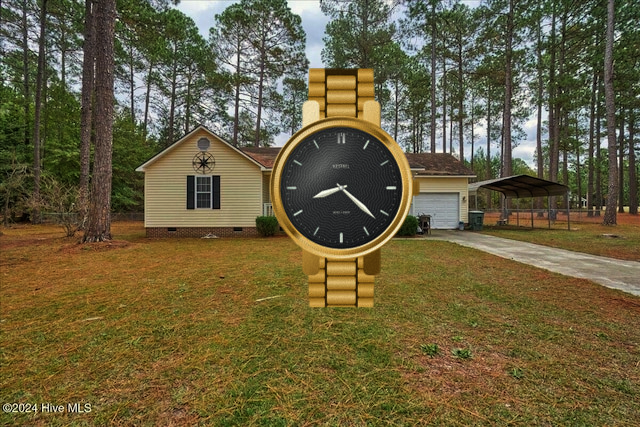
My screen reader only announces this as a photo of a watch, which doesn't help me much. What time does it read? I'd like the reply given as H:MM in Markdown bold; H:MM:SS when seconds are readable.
**8:22**
